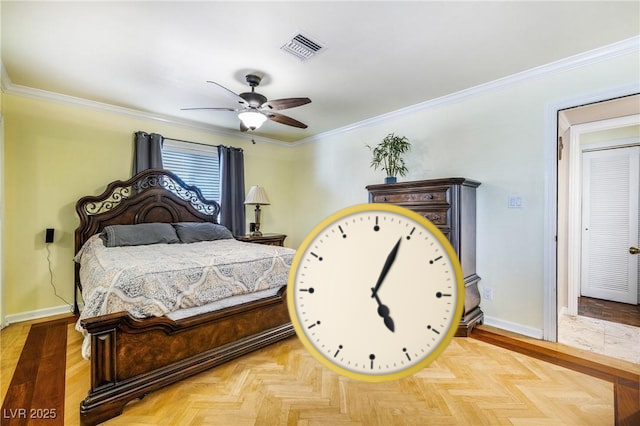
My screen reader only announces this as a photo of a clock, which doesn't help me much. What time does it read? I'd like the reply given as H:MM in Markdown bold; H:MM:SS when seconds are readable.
**5:04**
